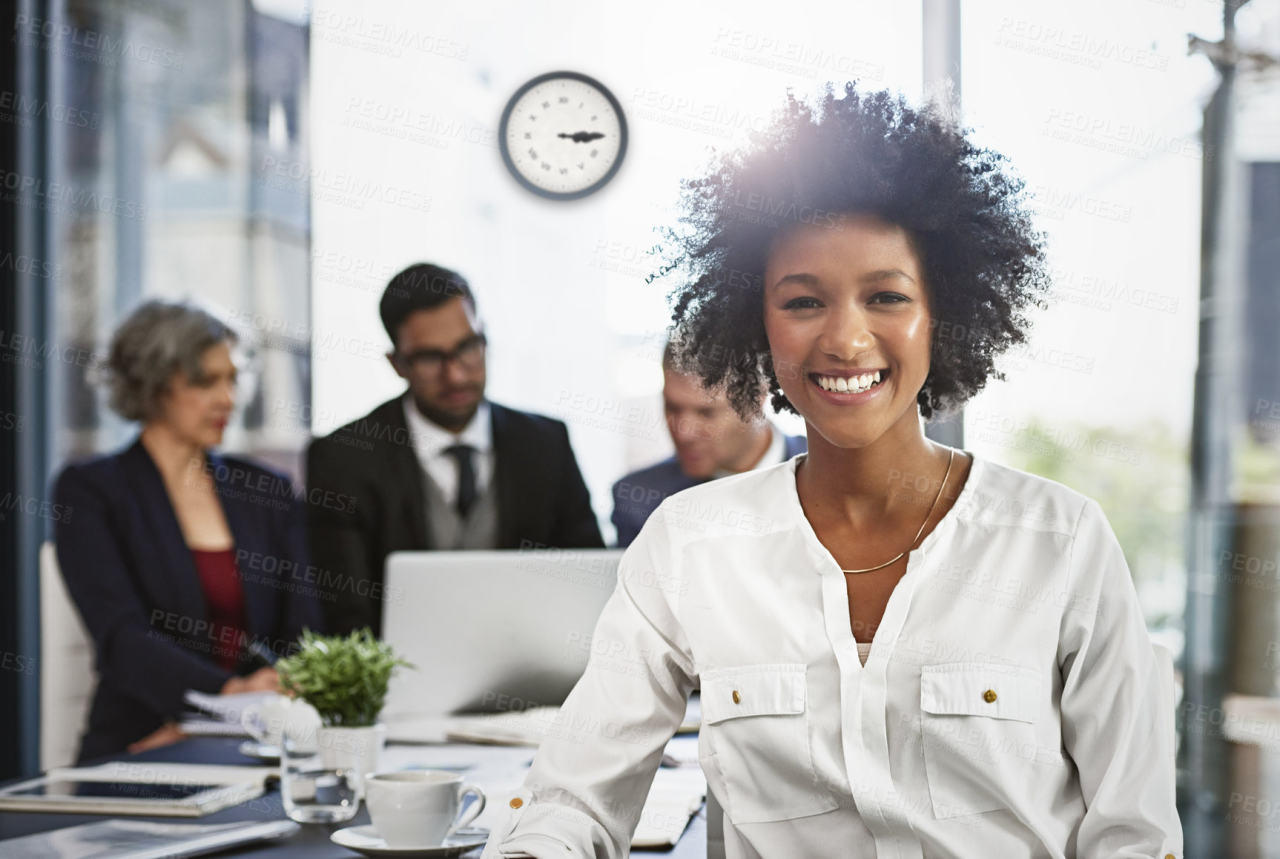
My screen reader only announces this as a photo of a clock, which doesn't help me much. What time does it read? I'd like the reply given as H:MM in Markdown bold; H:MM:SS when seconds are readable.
**3:15**
